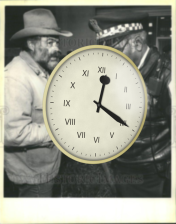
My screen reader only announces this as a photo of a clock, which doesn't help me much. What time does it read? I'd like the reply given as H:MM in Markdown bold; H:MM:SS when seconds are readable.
**12:20**
